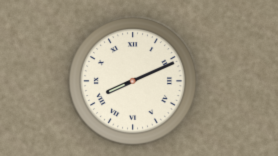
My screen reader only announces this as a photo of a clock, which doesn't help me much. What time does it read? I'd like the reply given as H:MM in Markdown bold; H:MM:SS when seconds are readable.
**8:11**
